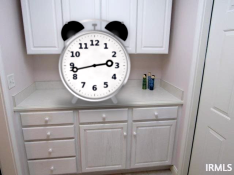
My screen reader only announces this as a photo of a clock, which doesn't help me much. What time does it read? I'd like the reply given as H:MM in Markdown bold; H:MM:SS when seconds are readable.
**2:43**
